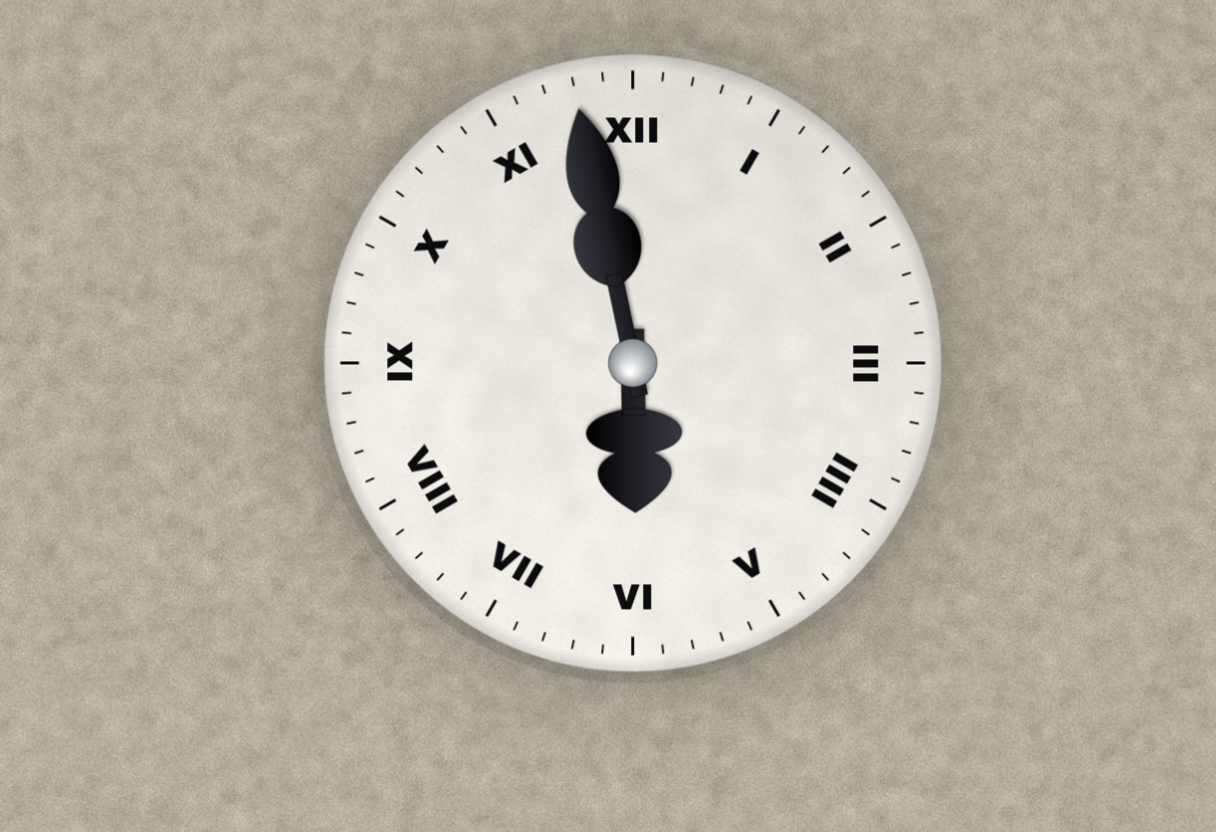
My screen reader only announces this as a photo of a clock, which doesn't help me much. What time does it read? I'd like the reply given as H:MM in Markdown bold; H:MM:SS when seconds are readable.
**5:58**
